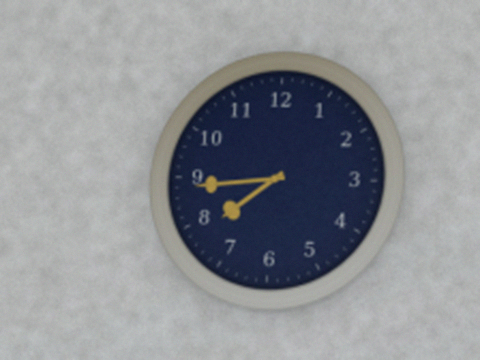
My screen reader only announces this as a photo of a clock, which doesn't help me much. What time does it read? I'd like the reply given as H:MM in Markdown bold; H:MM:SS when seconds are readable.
**7:44**
